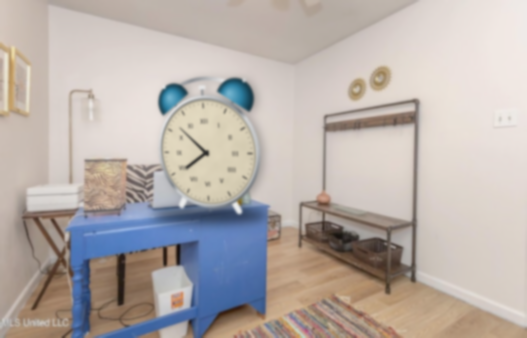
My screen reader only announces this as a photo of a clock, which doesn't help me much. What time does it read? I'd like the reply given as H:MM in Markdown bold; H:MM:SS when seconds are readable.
**7:52**
